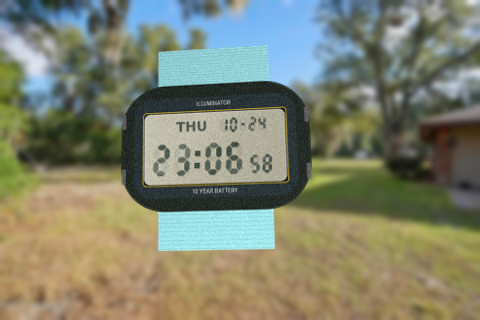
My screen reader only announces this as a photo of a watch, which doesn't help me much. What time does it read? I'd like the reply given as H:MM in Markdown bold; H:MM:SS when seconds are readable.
**23:06:58**
